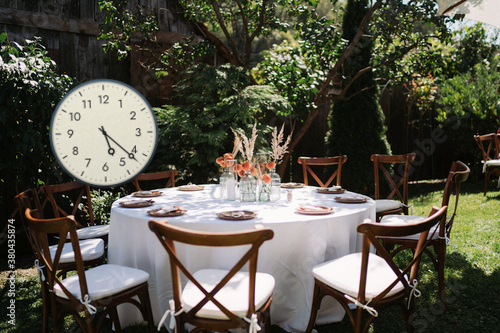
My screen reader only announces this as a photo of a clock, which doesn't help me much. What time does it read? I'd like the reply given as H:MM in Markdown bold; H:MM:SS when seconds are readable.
**5:22**
